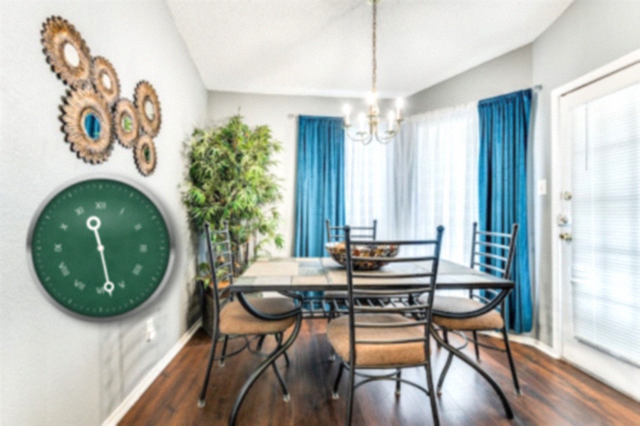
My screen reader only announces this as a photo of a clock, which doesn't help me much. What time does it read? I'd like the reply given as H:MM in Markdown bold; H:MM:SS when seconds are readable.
**11:28**
